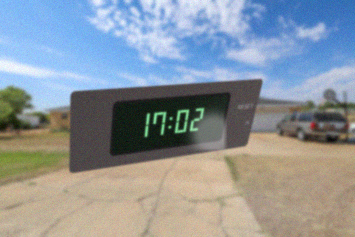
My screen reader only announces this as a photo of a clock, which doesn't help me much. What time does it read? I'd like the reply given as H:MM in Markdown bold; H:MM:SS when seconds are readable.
**17:02**
